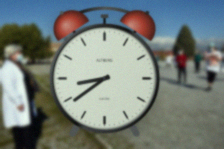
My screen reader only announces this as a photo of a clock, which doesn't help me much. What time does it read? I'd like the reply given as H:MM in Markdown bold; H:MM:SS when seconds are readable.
**8:39**
